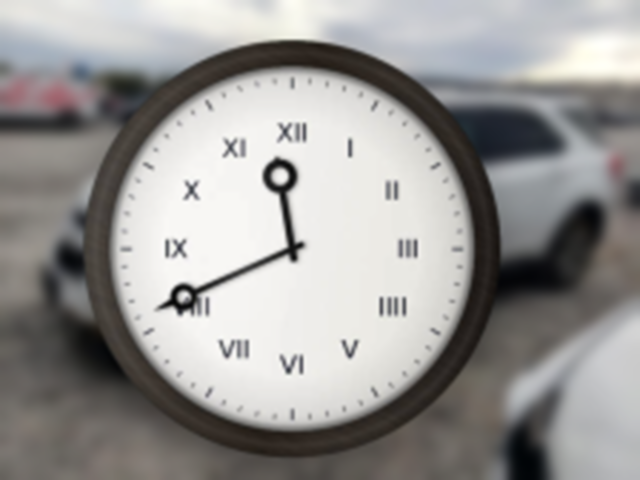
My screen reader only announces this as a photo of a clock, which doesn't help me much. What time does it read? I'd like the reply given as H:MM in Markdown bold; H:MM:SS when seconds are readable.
**11:41**
